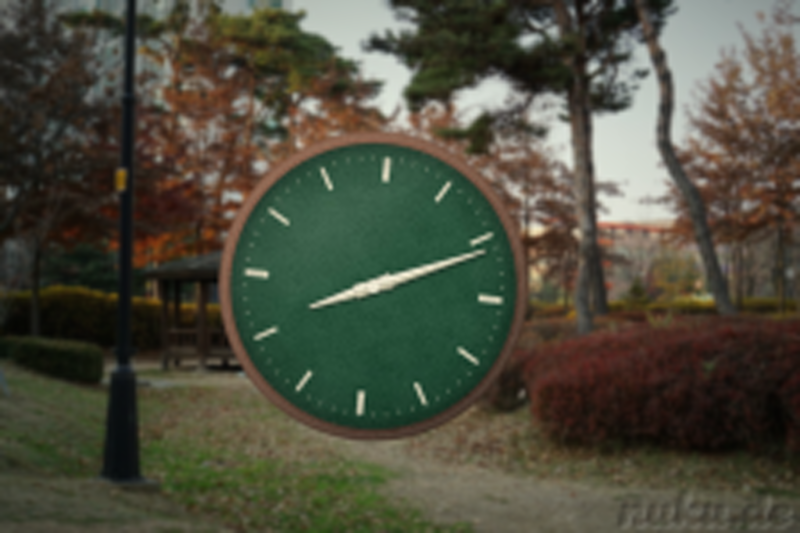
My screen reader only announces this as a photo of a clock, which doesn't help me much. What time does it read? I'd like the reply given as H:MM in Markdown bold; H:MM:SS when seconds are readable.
**8:11**
